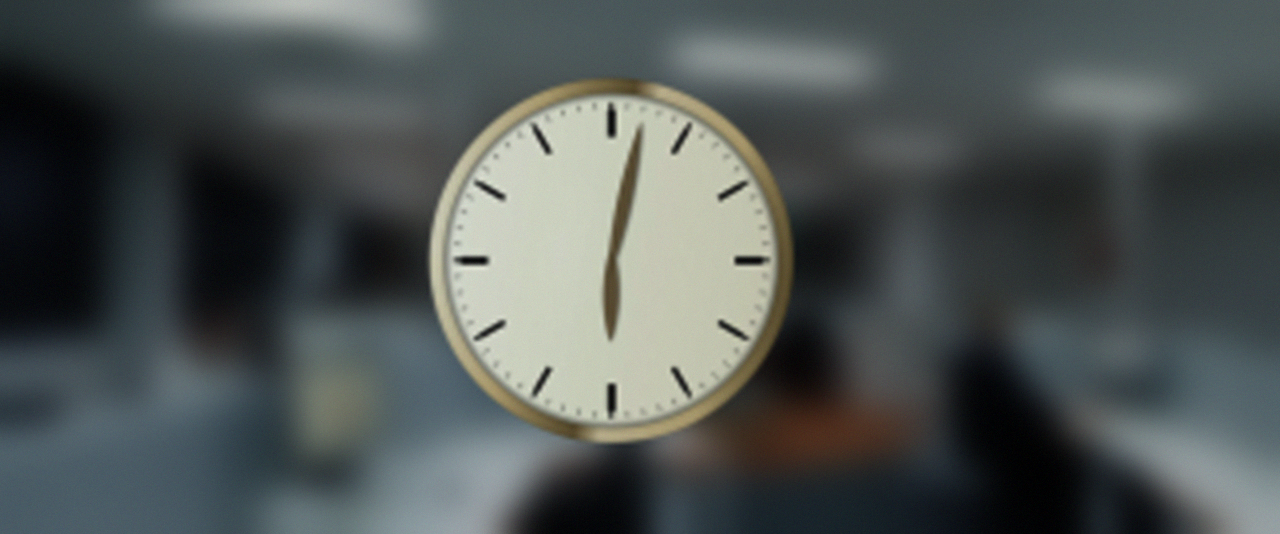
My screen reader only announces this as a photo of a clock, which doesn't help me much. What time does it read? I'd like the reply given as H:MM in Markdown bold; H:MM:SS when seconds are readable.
**6:02**
